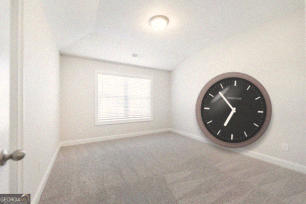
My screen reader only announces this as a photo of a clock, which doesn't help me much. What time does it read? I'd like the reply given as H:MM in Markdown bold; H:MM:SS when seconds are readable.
**6:53**
